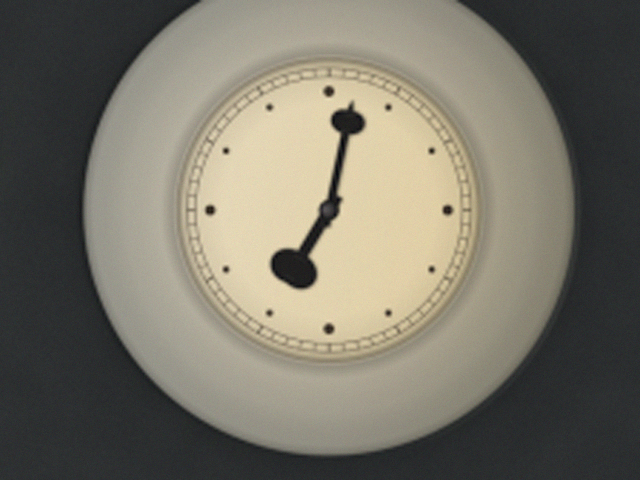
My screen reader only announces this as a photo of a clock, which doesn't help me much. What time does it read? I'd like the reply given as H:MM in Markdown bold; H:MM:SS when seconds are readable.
**7:02**
